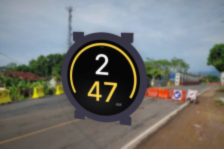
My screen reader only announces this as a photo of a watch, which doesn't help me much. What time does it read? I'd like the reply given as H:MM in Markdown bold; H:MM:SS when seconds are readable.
**2:47**
